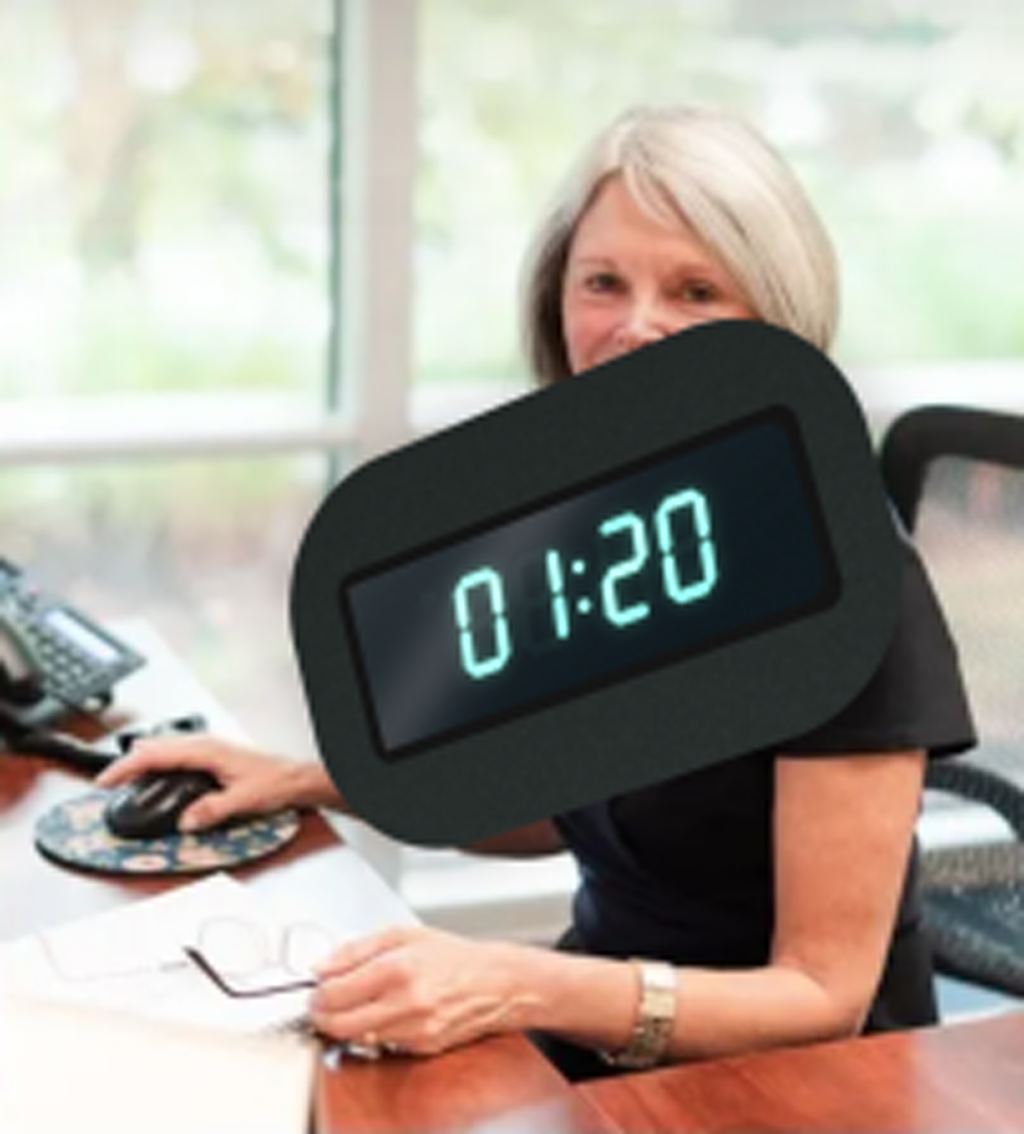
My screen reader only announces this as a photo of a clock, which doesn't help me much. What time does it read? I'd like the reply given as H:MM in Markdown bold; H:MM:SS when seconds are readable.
**1:20**
